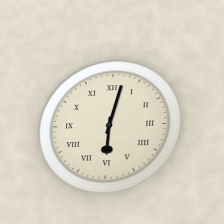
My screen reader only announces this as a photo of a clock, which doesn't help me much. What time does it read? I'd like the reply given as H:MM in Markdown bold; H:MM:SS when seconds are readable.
**6:02**
